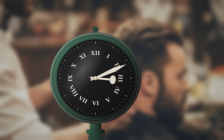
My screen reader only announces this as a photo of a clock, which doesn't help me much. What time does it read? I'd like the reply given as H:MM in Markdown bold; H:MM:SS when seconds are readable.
**3:11**
